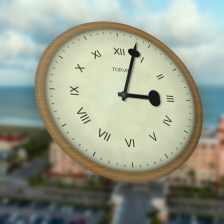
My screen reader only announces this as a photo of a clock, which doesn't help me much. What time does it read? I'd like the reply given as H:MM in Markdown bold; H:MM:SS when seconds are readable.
**3:03**
